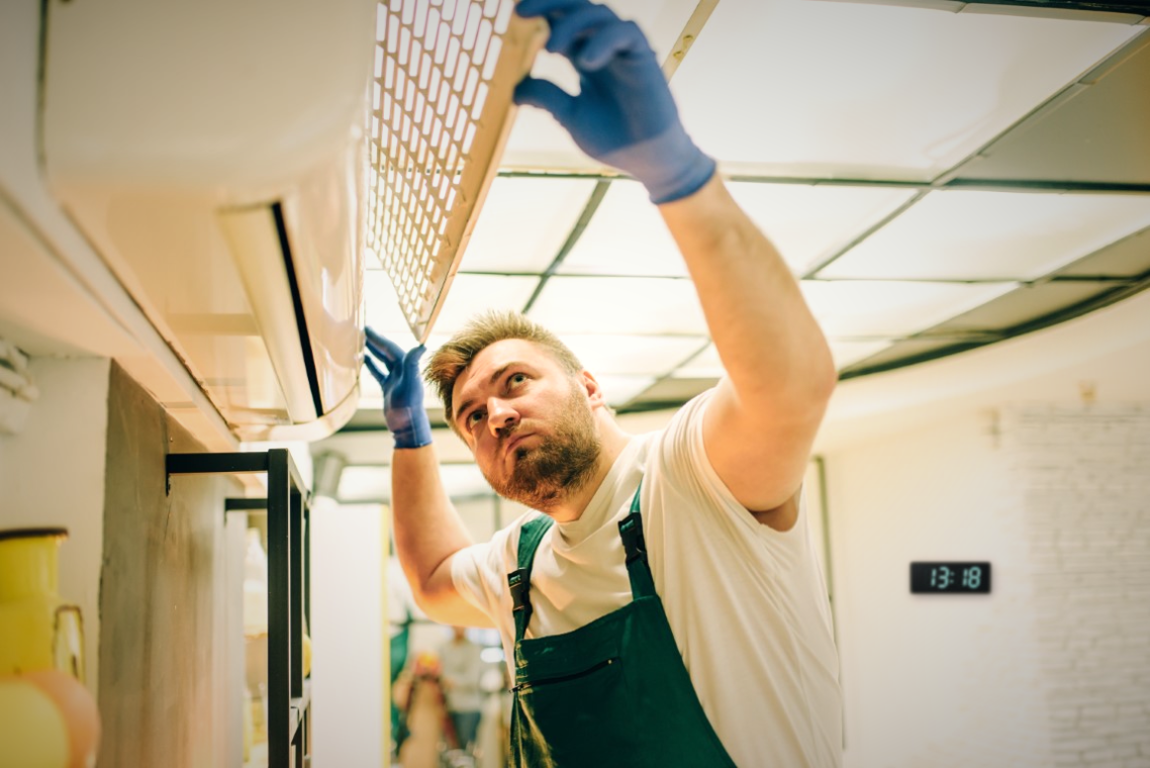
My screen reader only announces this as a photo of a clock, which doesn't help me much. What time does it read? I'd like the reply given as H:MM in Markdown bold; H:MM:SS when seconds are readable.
**13:18**
